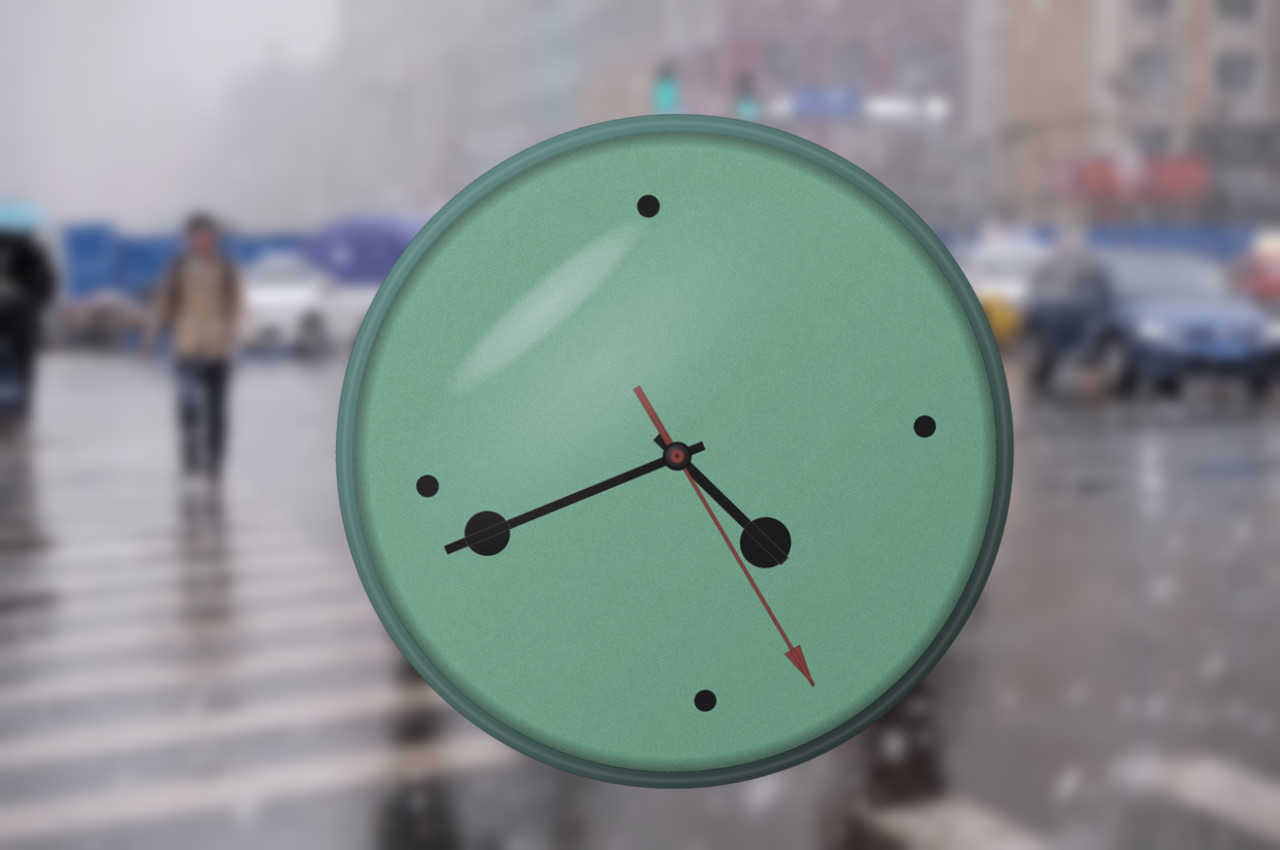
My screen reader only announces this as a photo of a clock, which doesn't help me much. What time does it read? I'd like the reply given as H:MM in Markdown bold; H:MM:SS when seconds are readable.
**4:42:26**
